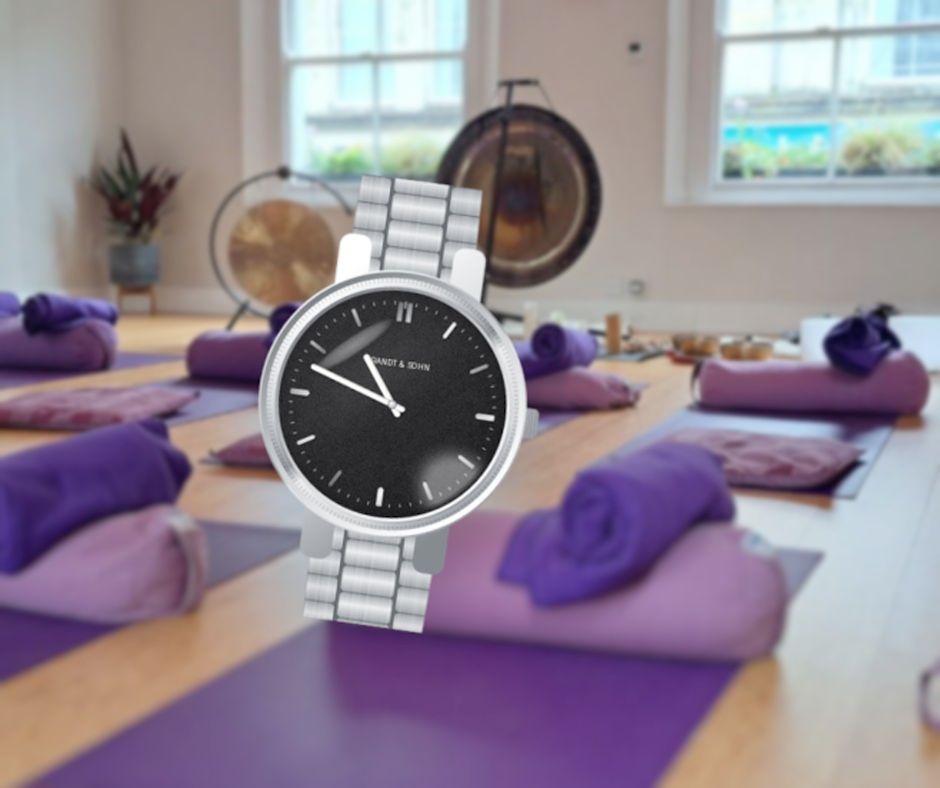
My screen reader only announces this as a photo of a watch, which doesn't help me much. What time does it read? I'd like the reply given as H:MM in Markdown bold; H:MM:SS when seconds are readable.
**10:48**
